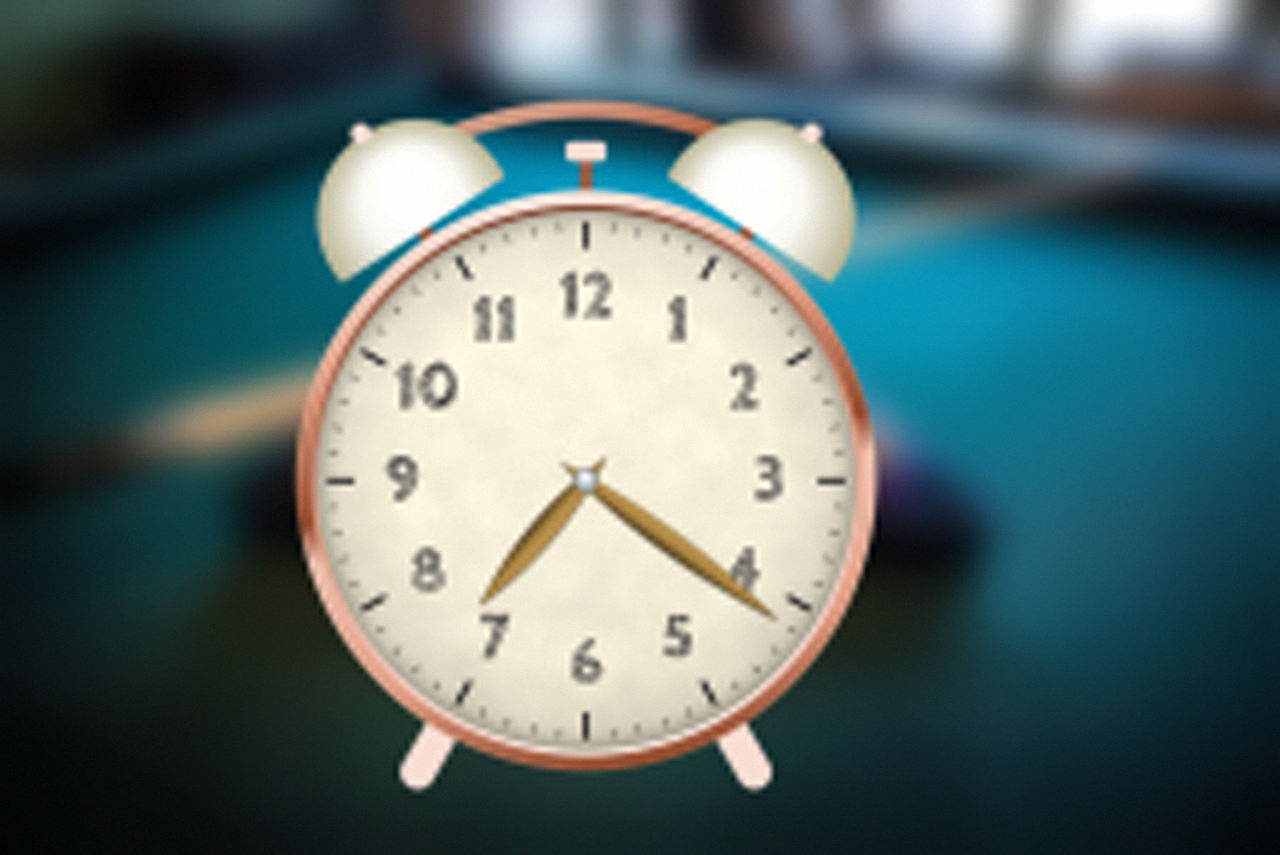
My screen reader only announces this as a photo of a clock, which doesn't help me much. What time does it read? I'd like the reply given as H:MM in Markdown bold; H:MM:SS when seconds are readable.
**7:21**
